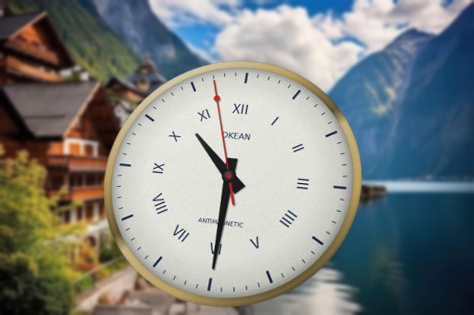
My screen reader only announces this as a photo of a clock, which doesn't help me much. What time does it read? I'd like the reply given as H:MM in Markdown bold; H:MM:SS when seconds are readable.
**10:29:57**
